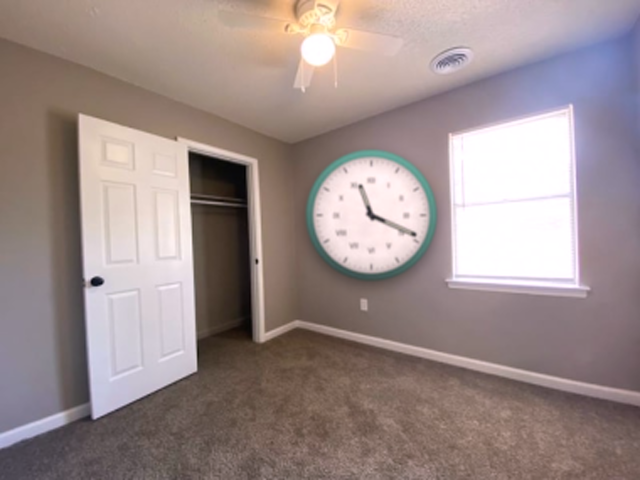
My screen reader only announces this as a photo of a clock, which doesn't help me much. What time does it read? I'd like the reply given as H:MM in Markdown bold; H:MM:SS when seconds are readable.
**11:19**
